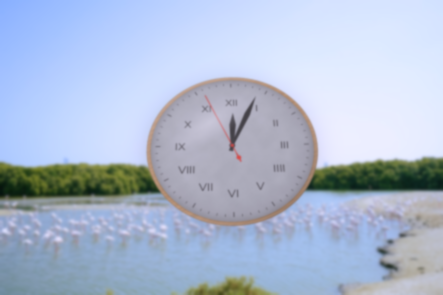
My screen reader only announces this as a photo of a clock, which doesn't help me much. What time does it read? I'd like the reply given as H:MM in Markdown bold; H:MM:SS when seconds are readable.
**12:03:56**
